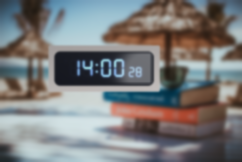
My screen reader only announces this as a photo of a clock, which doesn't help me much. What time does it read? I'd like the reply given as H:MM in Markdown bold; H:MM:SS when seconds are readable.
**14:00**
